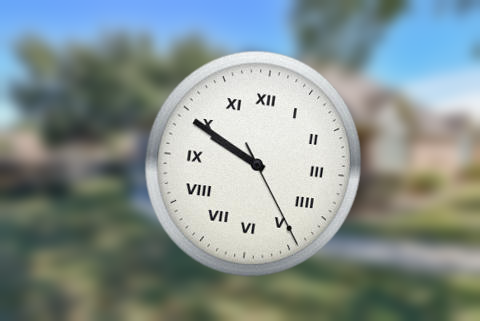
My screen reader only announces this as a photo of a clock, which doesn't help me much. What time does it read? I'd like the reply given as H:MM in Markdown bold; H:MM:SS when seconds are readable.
**9:49:24**
